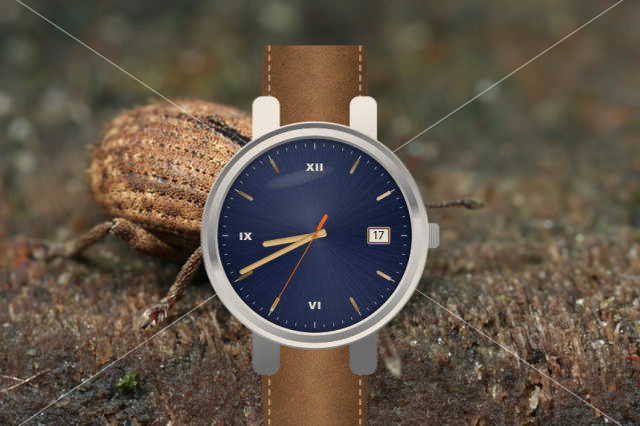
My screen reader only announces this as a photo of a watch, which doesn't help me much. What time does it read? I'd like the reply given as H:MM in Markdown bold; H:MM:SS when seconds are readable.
**8:40:35**
